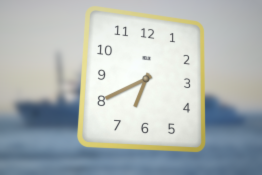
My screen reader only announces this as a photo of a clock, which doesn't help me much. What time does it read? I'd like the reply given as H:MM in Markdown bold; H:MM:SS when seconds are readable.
**6:40**
